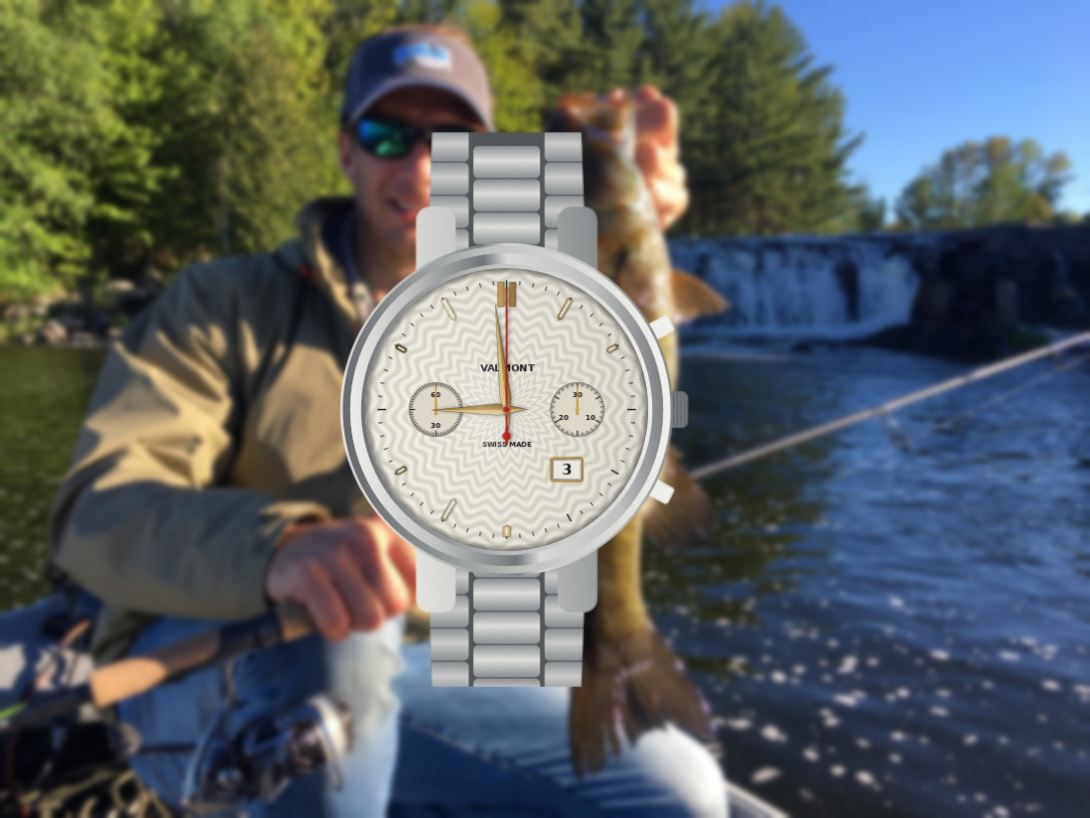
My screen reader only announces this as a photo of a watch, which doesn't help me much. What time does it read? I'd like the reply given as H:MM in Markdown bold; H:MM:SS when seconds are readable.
**8:59**
